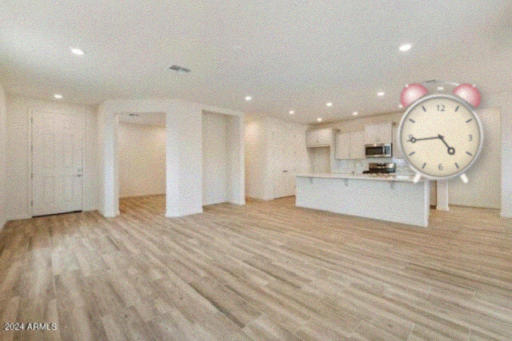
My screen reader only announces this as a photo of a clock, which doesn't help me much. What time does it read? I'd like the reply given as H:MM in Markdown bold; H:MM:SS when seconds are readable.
**4:44**
